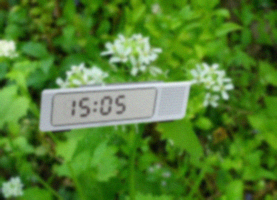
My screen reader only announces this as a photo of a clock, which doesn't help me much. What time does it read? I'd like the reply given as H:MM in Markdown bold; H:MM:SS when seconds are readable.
**15:05**
